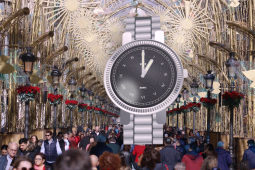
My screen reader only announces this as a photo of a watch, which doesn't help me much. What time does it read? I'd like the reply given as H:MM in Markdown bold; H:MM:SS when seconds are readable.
**1:00**
